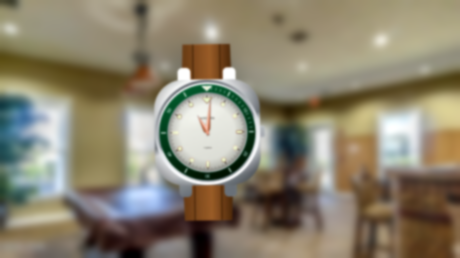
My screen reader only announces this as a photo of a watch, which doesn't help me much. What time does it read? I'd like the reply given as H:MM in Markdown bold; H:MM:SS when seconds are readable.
**11:01**
